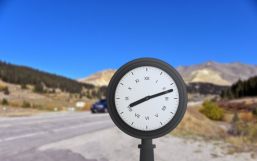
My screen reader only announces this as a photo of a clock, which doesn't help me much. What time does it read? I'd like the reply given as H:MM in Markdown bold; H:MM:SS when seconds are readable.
**8:12**
